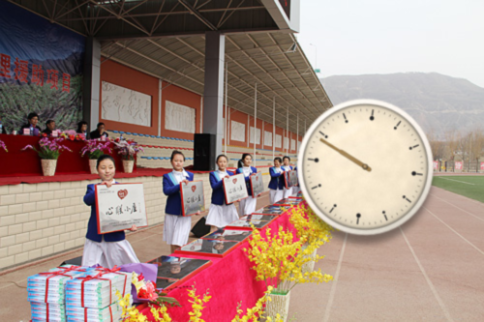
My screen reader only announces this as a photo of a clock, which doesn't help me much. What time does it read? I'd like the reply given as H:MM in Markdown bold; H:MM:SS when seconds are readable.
**9:49**
